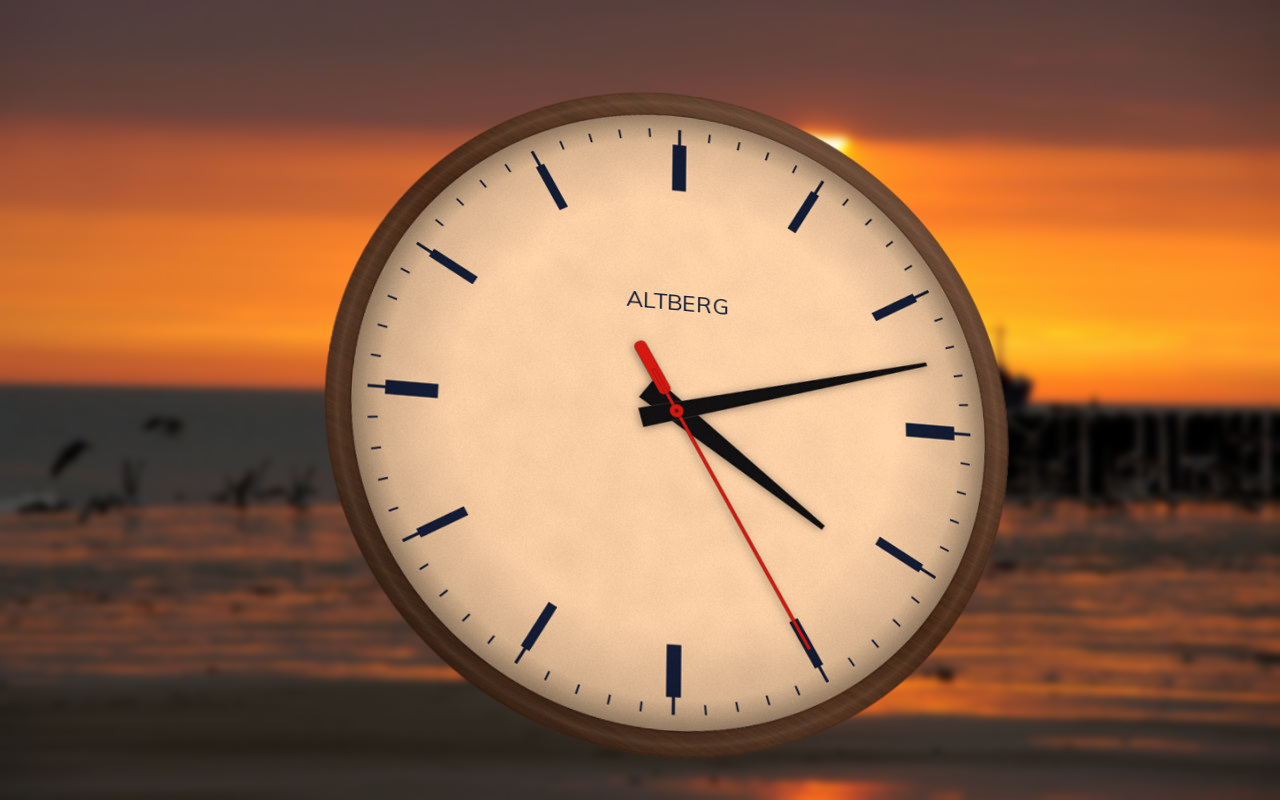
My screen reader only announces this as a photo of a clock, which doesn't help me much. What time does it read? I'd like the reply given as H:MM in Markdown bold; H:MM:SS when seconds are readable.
**4:12:25**
